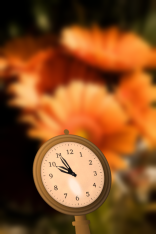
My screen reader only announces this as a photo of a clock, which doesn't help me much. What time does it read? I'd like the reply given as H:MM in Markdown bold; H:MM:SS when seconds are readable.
**9:55**
